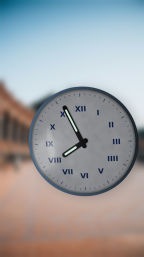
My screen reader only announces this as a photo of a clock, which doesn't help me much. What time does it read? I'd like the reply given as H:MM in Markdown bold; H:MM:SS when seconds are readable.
**7:56**
